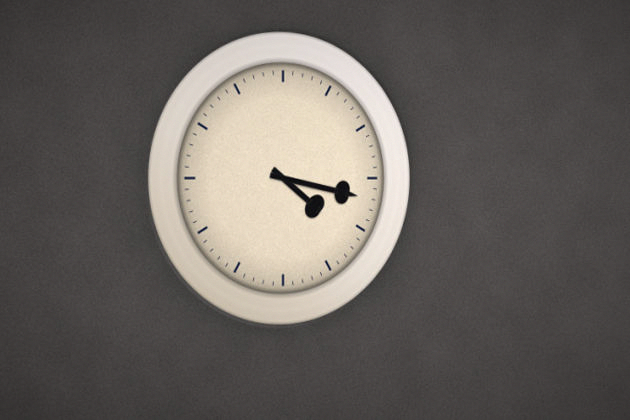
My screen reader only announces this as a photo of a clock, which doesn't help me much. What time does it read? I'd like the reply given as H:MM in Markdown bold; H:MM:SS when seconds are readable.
**4:17**
